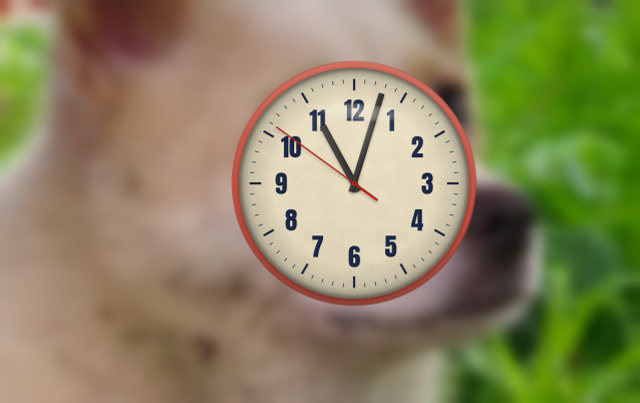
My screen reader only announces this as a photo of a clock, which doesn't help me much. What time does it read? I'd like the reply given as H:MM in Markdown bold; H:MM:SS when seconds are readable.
**11:02:51**
